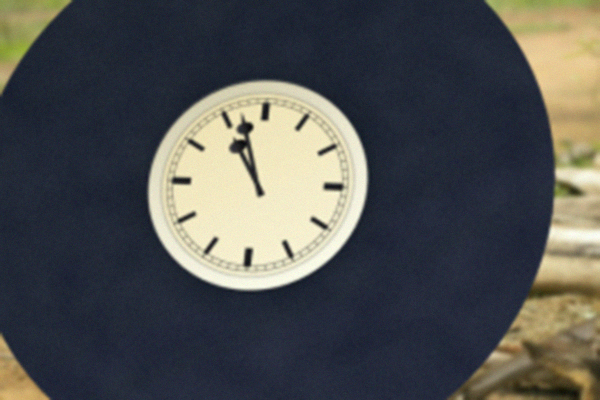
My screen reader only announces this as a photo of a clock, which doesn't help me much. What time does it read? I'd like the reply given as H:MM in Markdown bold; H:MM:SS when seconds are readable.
**10:57**
